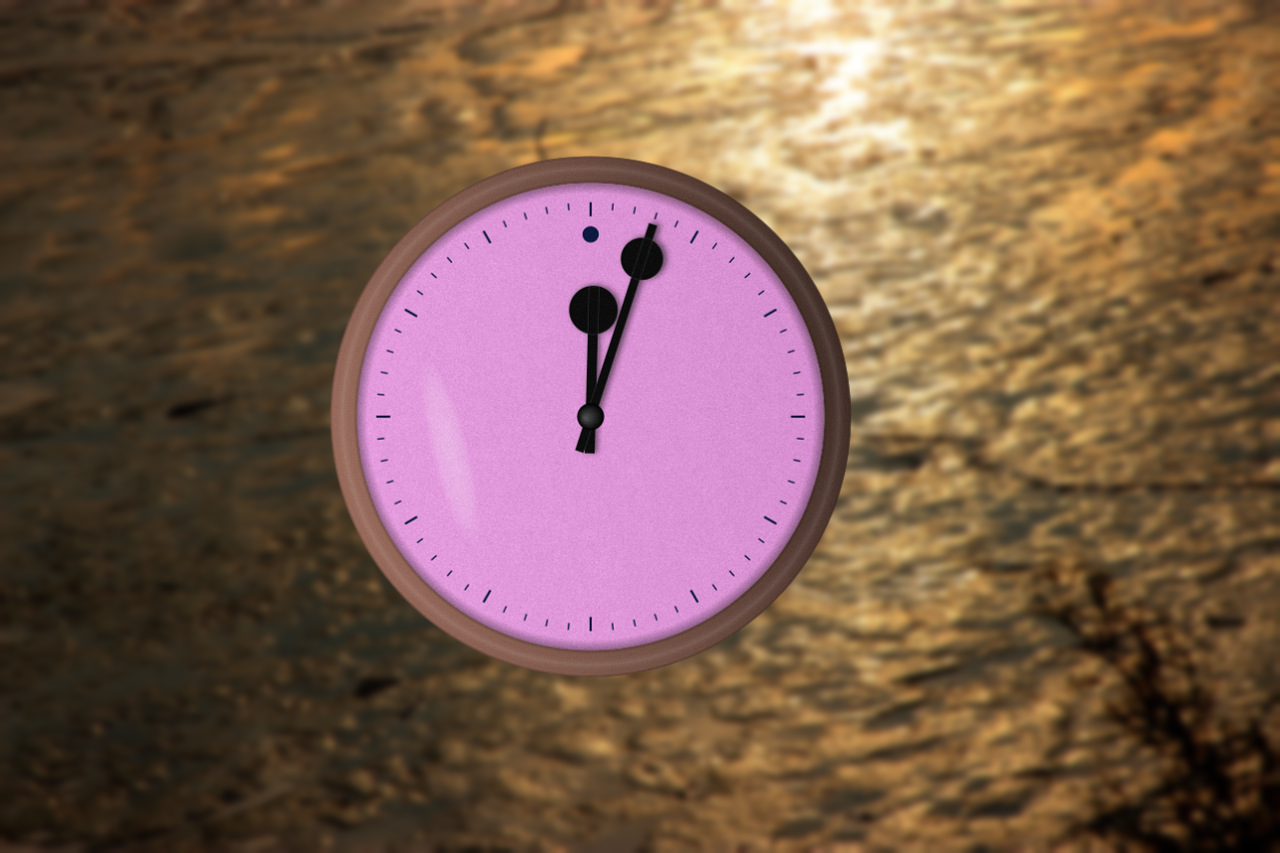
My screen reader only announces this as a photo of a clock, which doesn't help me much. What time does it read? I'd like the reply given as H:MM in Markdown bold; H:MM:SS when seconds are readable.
**12:03**
